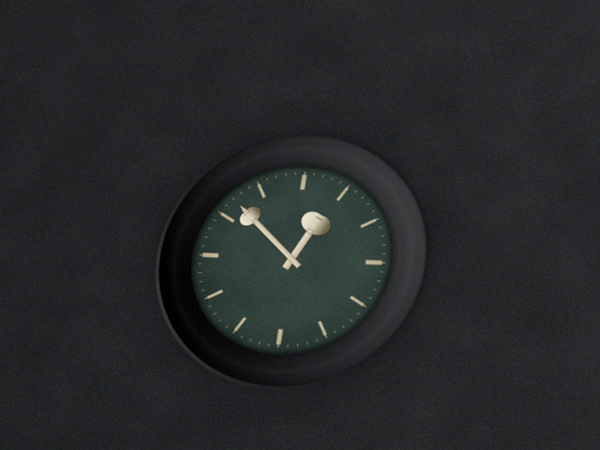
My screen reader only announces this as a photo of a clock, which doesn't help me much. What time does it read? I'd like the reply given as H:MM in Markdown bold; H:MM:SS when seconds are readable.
**12:52**
